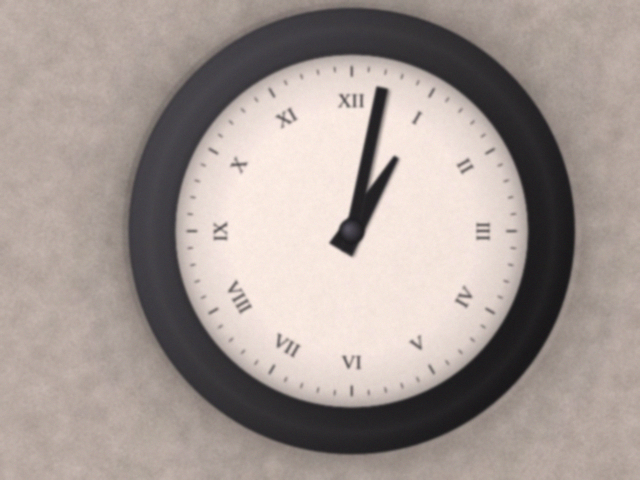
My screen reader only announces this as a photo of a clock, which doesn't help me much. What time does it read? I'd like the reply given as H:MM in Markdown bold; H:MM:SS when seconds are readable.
**1:02**
